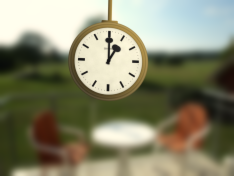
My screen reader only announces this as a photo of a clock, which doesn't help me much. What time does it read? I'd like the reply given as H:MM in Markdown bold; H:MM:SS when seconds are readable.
**1:00**
